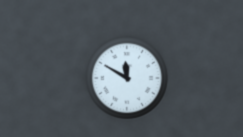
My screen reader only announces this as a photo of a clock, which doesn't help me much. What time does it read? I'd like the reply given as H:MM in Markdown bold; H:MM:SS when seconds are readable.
**11:50**
